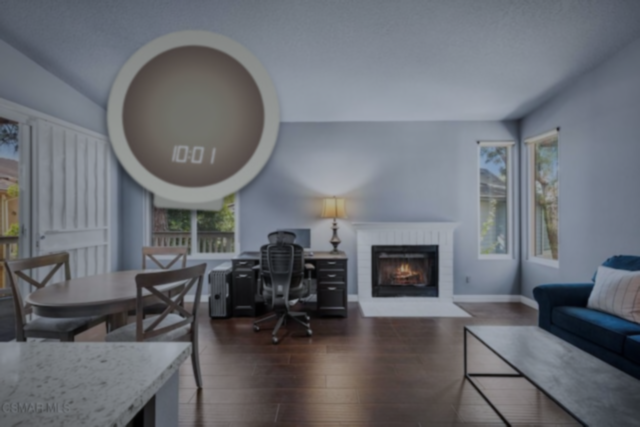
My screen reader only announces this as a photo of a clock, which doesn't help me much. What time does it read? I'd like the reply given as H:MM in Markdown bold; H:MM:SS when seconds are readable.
**10:01**
